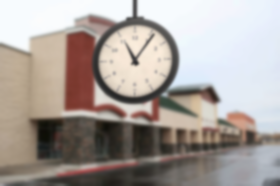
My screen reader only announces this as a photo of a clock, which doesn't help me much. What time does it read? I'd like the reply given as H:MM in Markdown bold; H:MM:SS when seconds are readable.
**11:06**
